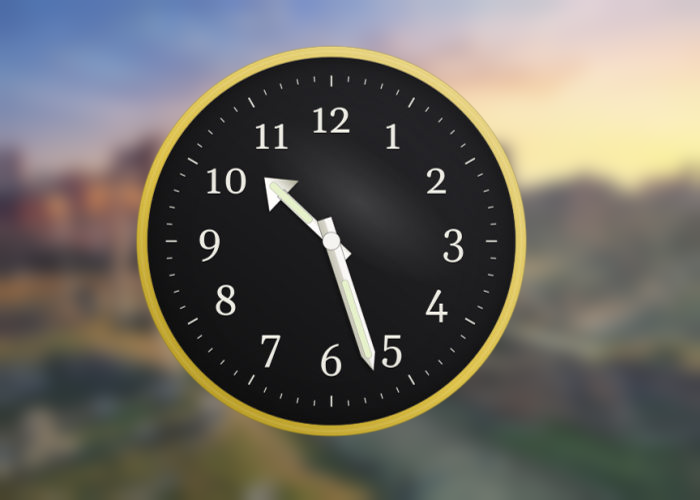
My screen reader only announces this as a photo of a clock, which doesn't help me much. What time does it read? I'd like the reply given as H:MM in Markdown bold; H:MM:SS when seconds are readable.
**10:27**
